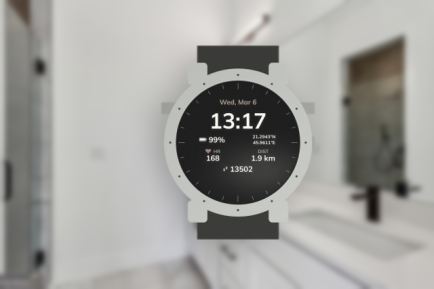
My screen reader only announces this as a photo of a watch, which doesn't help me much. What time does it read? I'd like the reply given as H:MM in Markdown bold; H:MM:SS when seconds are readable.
**13:17**
